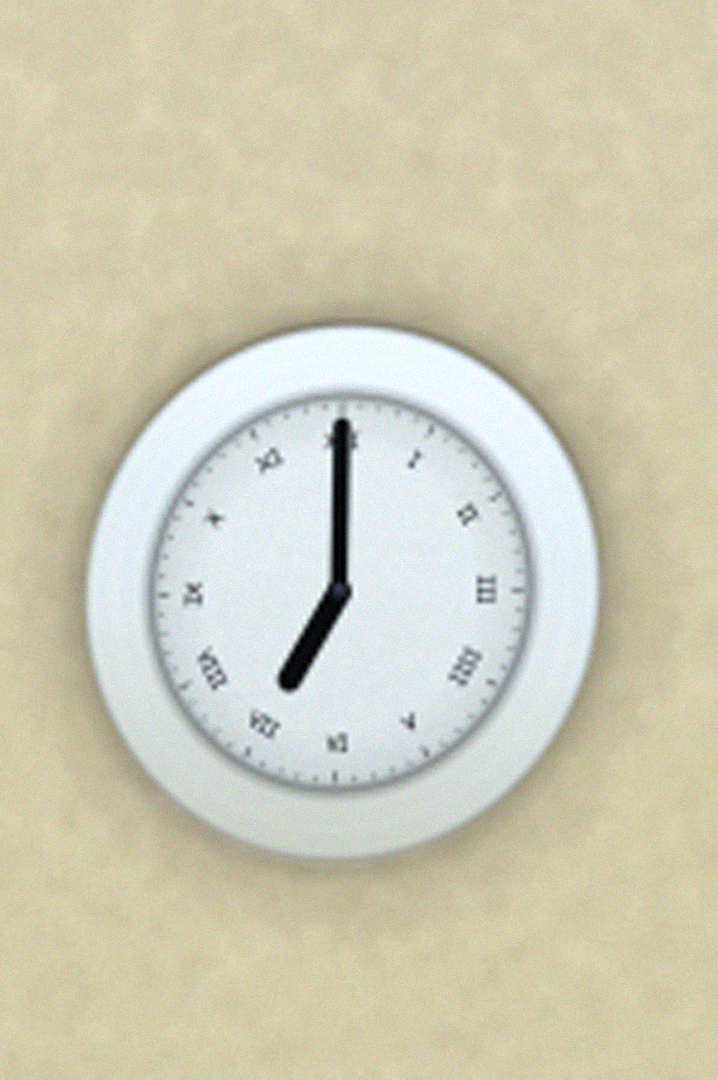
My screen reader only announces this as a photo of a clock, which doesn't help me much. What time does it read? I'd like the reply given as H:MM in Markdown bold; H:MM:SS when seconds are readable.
**7:00**
